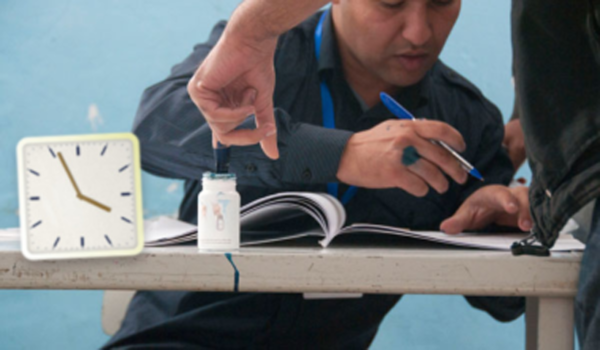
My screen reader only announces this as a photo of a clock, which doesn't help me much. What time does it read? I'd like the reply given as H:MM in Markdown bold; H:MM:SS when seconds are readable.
**3:56**
